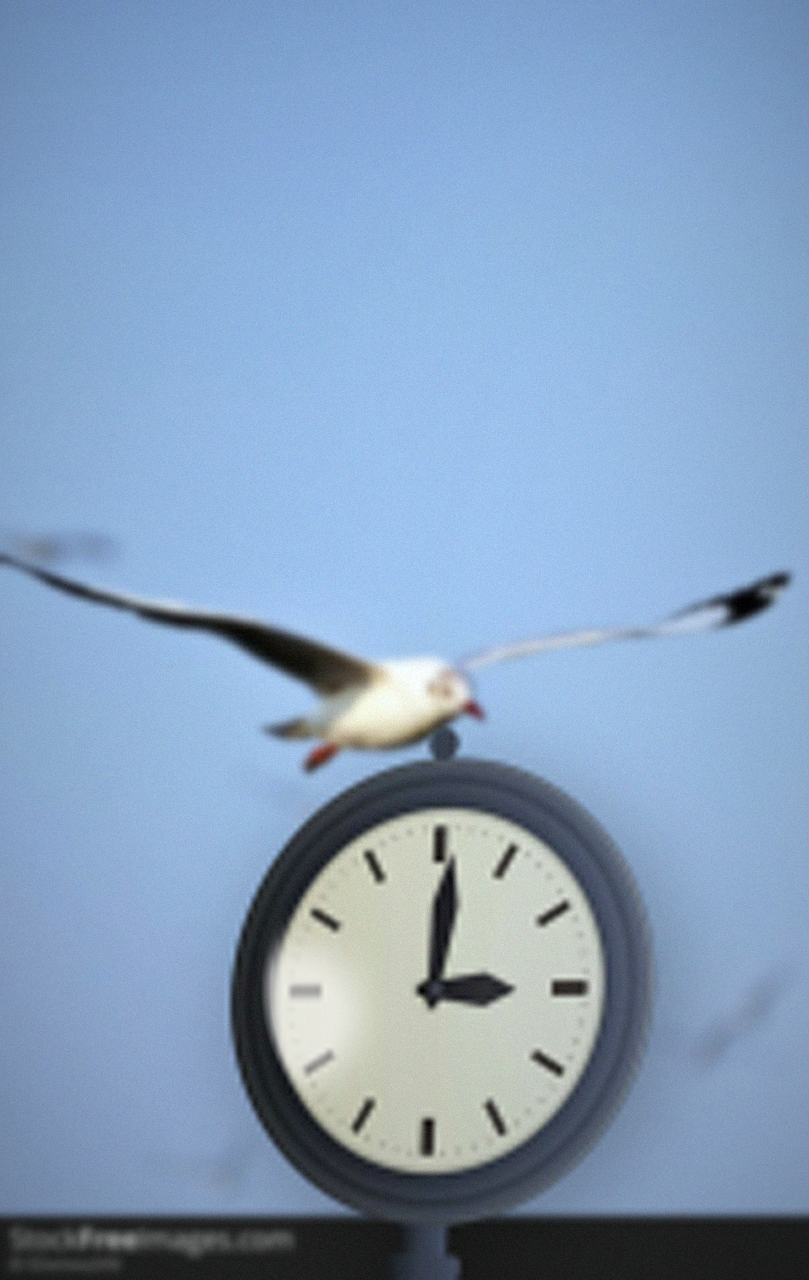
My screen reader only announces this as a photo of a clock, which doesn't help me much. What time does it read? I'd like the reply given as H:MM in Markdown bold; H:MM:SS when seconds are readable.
**3:01**
